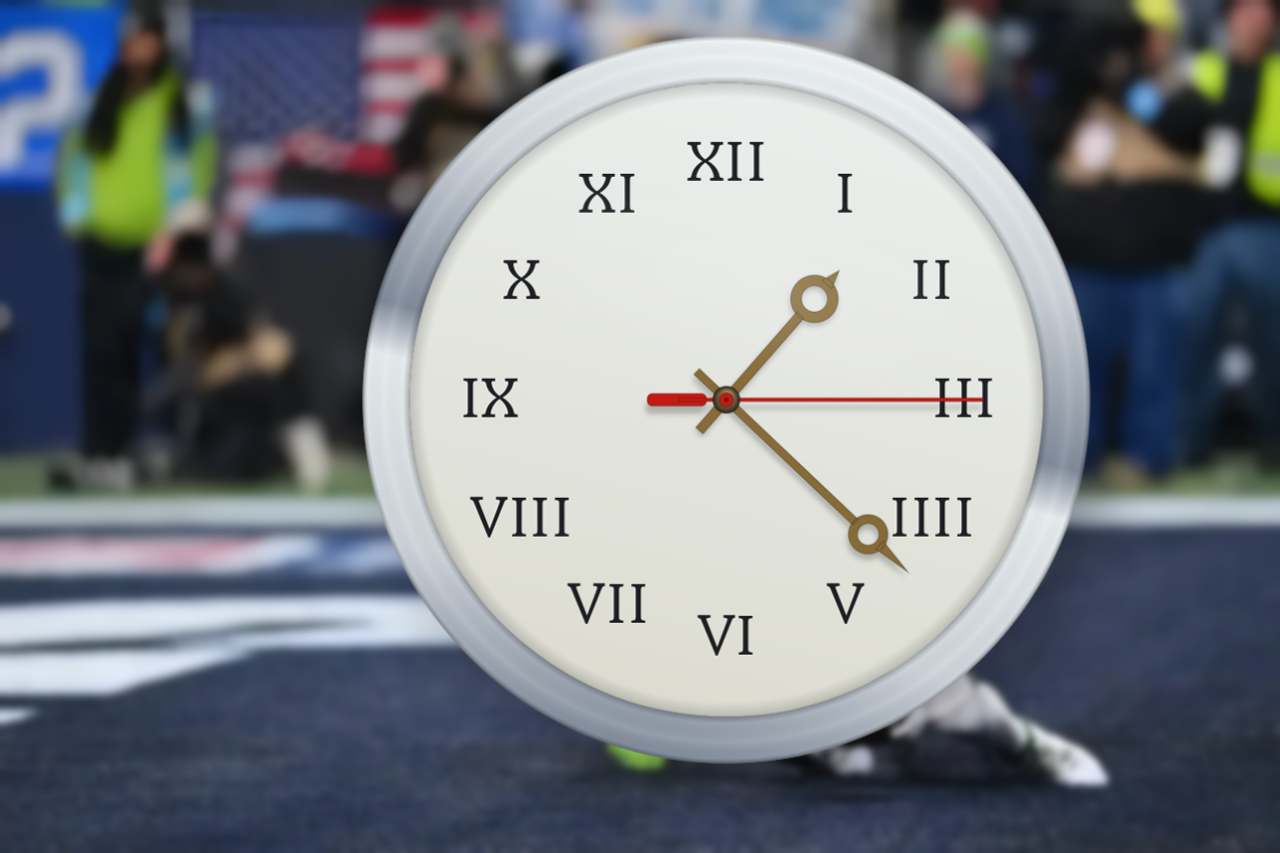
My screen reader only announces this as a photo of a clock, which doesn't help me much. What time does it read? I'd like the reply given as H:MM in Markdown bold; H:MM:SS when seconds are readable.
**1:22:15**
